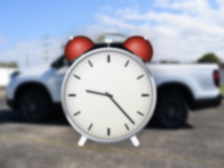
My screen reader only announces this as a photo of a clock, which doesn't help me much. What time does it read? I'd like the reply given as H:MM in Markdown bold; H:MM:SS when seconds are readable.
**9:23**
